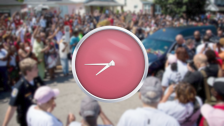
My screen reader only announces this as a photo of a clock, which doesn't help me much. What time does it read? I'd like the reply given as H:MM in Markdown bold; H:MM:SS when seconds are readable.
**7:45**
